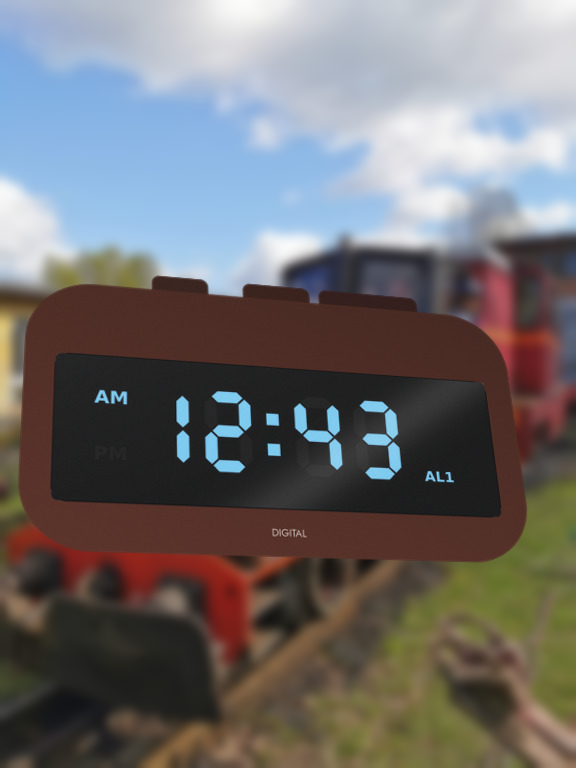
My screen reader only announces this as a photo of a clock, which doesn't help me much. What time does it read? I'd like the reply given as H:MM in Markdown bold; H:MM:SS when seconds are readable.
**12:43**
